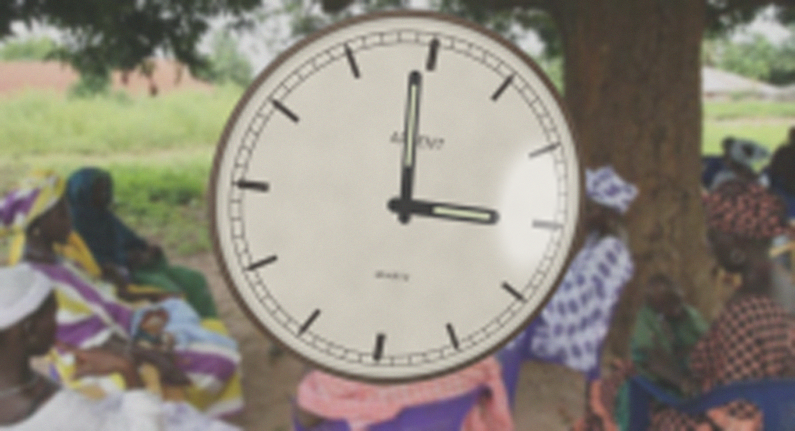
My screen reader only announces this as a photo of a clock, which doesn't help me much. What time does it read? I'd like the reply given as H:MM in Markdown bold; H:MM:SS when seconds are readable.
**2:59**
